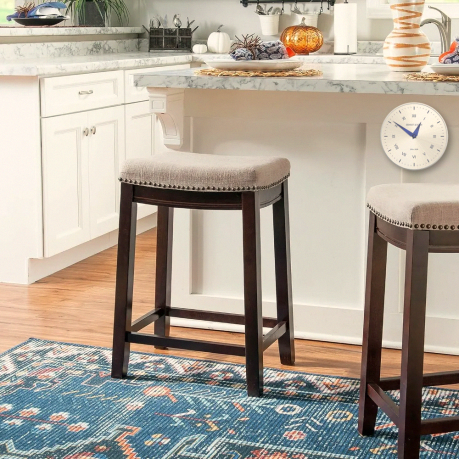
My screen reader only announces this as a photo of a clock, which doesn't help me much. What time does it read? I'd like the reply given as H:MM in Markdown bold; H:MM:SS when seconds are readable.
**12:51**
